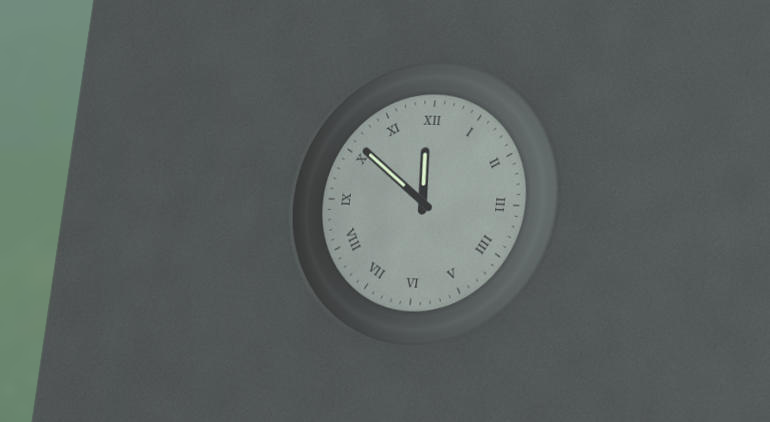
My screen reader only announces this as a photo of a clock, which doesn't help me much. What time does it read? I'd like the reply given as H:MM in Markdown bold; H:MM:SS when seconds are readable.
**11:51**
